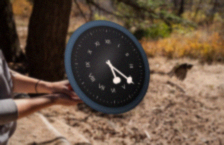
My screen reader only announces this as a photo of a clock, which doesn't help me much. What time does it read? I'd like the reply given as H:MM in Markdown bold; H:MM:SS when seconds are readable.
**5:21**
